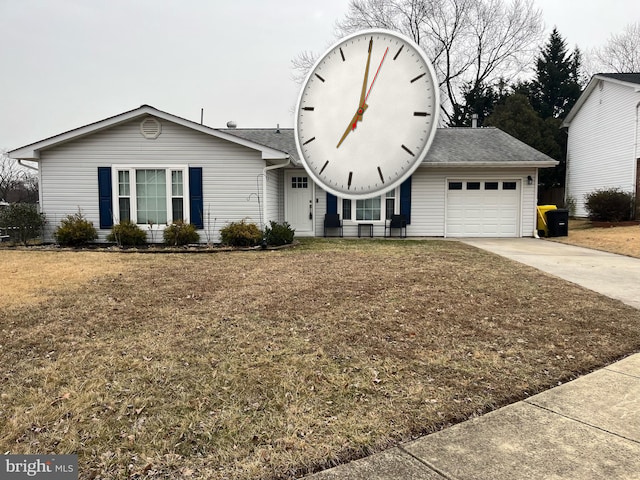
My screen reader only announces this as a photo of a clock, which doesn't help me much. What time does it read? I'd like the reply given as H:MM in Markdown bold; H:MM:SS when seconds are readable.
**7:00:03**
